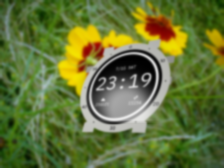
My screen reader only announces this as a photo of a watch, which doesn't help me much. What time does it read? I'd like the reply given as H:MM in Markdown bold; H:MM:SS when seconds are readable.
**23:19**
